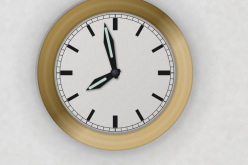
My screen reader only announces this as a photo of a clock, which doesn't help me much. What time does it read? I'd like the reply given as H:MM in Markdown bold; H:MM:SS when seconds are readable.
**7:58**
